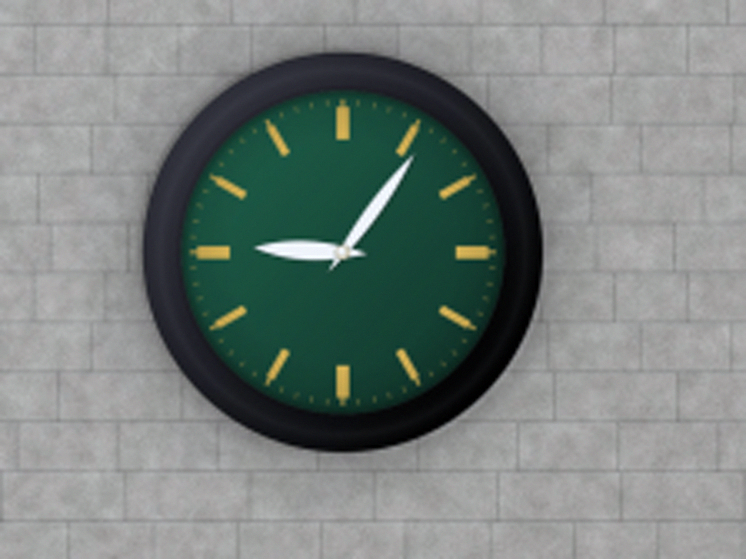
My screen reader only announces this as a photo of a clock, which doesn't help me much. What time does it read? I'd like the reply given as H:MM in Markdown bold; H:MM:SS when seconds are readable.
**9:06**
